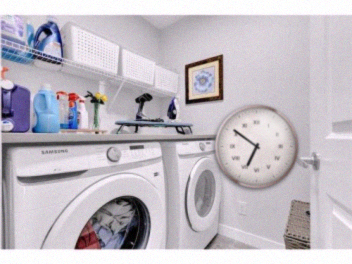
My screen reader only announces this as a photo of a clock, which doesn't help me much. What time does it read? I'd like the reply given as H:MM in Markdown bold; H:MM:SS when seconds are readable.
**6:51**
